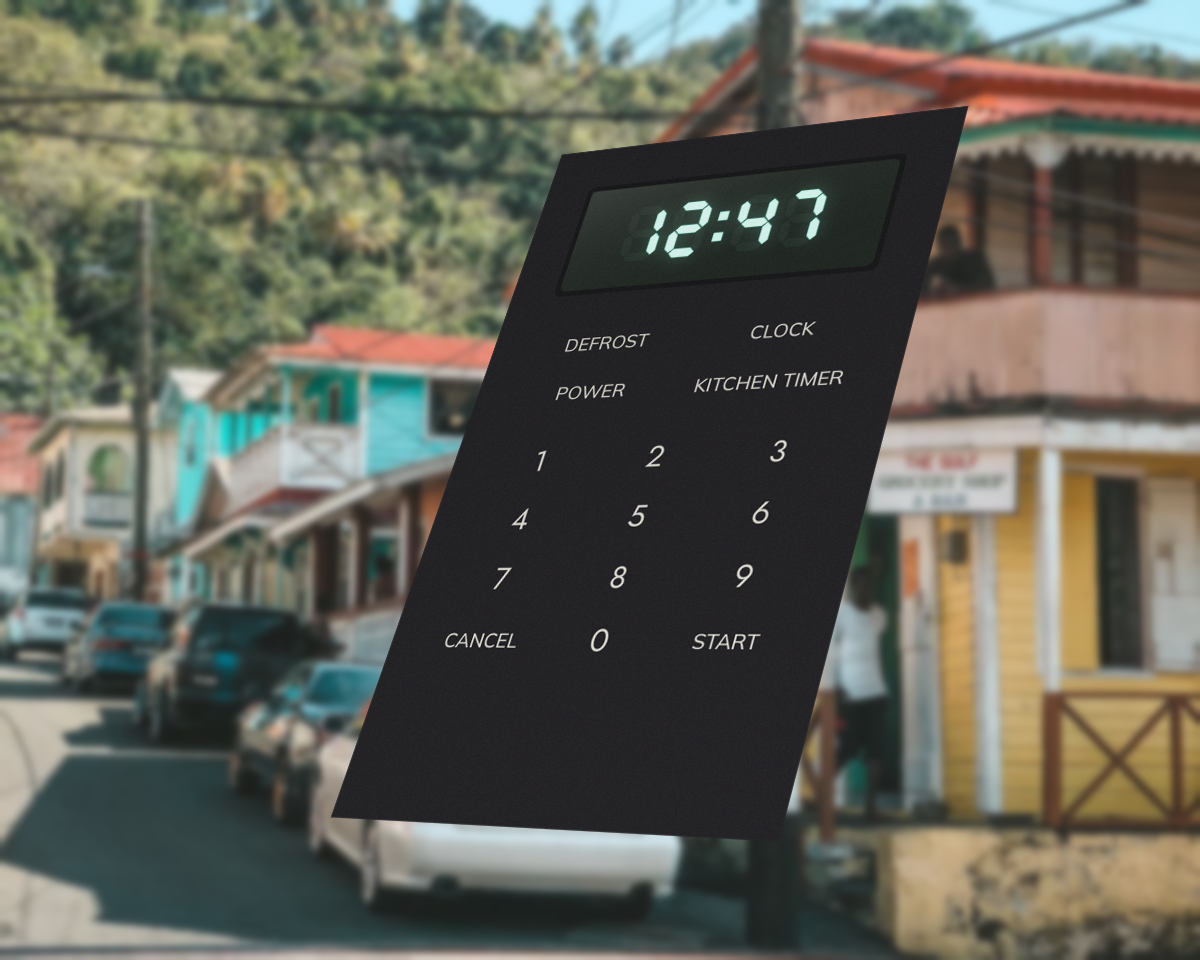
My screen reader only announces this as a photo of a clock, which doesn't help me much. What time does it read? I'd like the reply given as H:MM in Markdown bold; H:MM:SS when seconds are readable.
**12:47**
